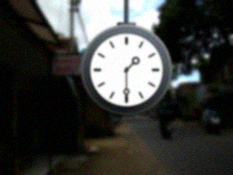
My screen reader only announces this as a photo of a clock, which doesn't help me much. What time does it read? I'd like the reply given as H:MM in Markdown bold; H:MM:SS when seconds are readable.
**1:30**
